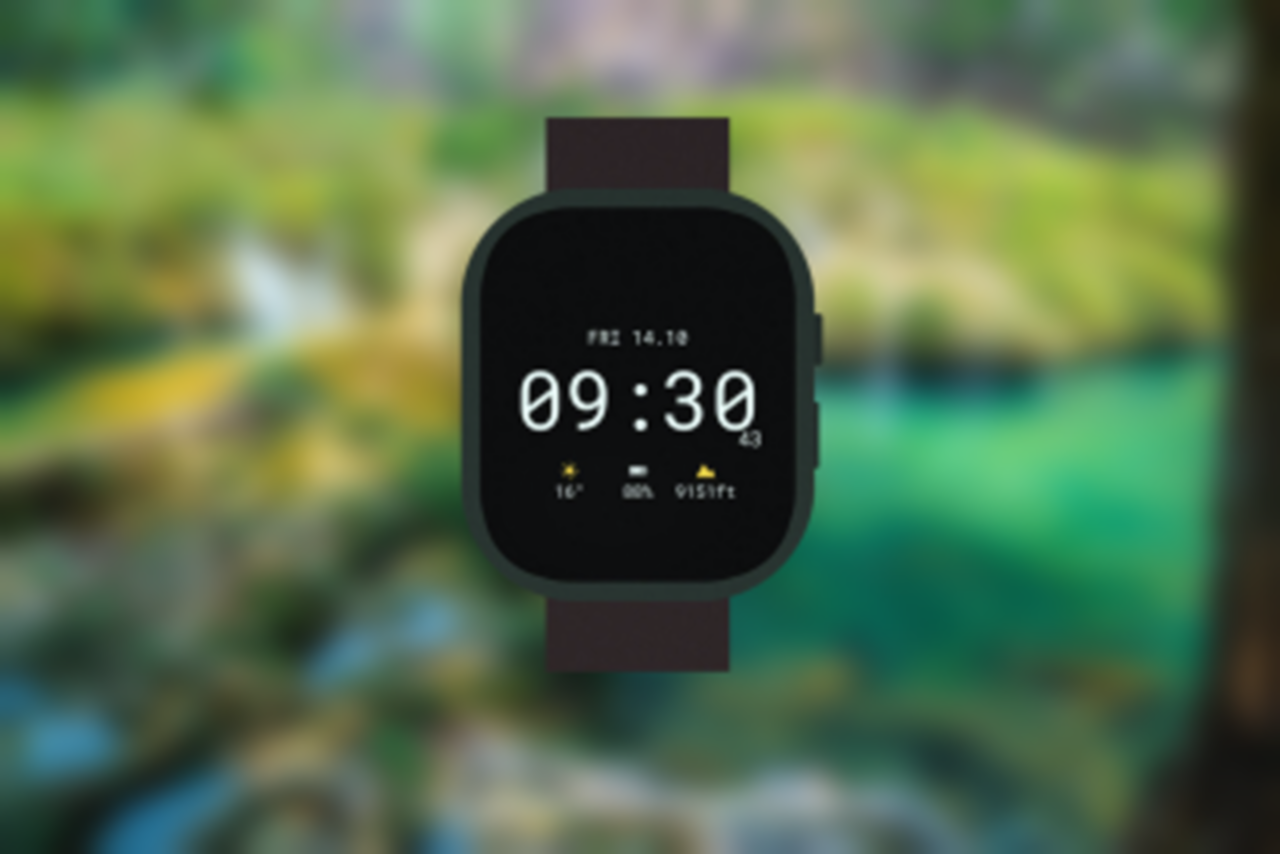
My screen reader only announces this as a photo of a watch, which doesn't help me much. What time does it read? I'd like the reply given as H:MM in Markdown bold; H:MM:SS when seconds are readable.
**9:30**
